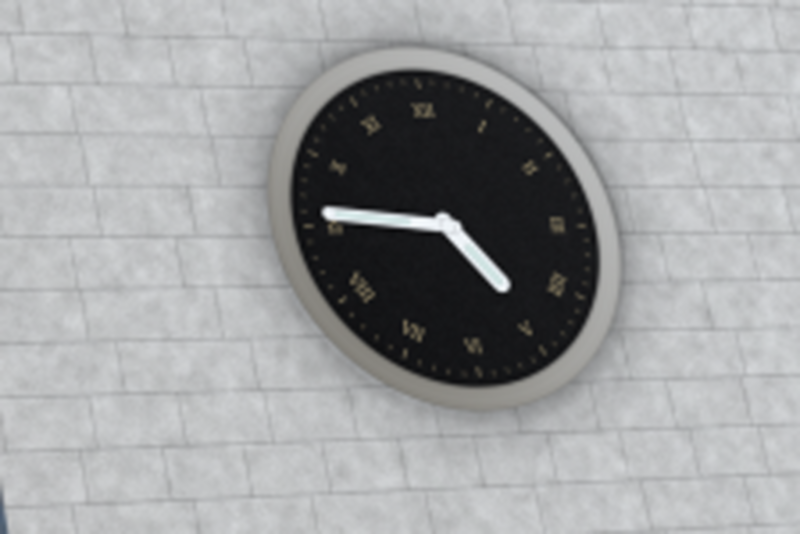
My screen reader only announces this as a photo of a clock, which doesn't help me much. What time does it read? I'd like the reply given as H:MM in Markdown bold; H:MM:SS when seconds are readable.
**4:46**
